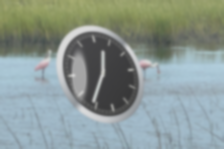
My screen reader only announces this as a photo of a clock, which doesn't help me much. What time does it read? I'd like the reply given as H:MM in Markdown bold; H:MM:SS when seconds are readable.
**12:36**
